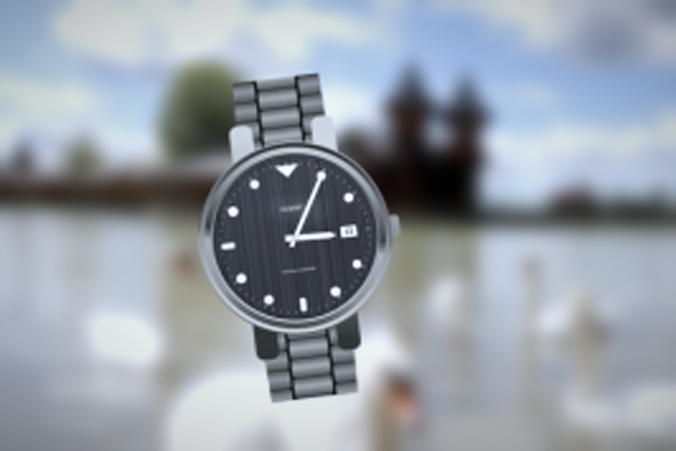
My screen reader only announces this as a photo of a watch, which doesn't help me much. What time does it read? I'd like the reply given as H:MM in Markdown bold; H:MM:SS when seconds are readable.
**3:05**
